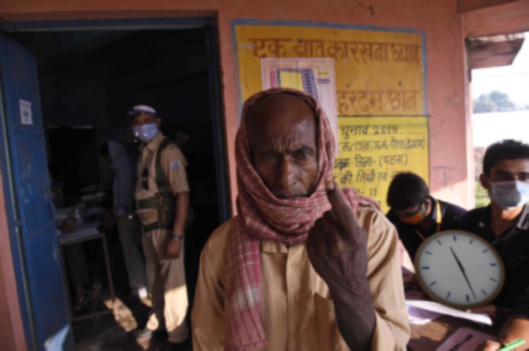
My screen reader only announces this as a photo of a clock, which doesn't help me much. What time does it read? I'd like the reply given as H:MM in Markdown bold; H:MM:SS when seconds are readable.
**11:28**
